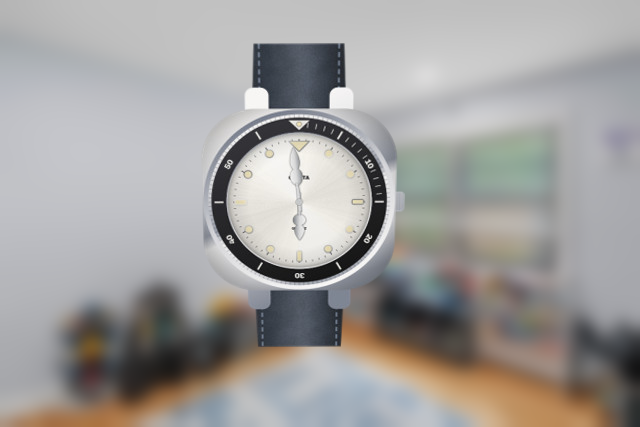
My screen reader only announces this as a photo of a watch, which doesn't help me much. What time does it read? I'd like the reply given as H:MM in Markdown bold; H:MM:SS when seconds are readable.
**5:59**
